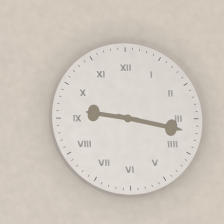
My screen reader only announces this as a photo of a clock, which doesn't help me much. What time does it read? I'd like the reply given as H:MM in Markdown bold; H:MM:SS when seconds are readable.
**9:17**
